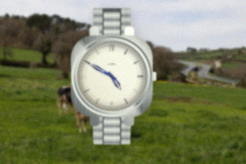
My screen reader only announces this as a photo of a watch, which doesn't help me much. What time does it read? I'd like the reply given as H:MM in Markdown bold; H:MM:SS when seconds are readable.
**4:50**
